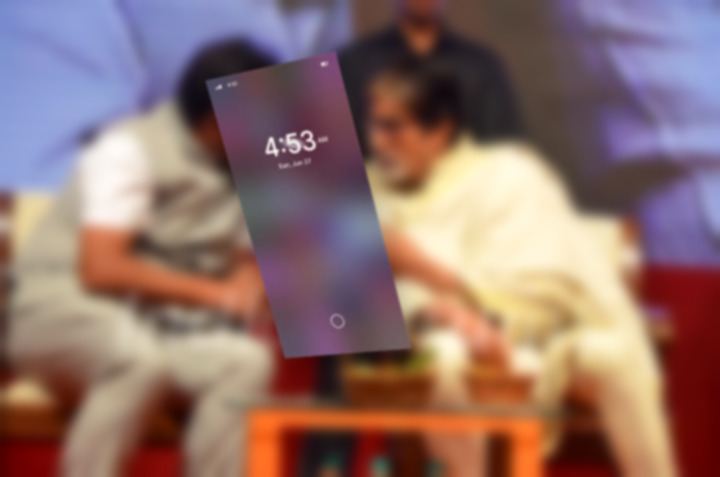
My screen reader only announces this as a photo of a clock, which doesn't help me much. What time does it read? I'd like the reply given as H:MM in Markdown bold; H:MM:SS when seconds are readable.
**4:53**
